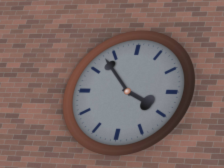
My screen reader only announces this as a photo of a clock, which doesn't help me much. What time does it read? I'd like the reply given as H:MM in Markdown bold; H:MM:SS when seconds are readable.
**3:53**
